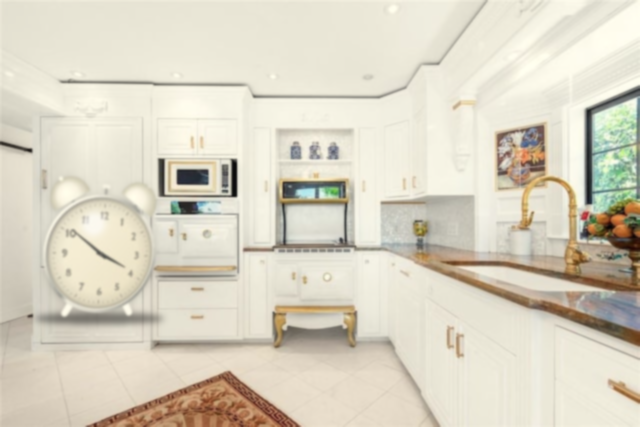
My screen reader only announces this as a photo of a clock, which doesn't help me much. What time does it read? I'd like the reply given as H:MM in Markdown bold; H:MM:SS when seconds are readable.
**3:51**
